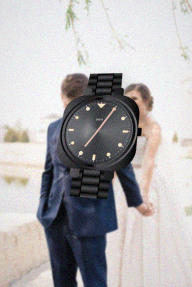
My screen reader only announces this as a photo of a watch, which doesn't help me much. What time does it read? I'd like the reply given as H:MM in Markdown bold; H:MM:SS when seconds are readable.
**7:05**
